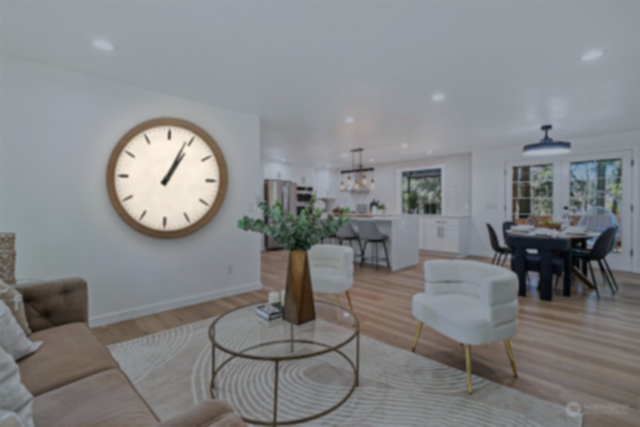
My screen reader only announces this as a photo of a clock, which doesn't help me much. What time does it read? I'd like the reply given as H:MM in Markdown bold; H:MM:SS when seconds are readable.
**1:04**
